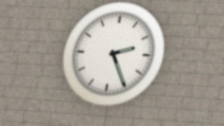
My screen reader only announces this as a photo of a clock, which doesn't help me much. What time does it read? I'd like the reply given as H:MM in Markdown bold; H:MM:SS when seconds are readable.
**2:25**
